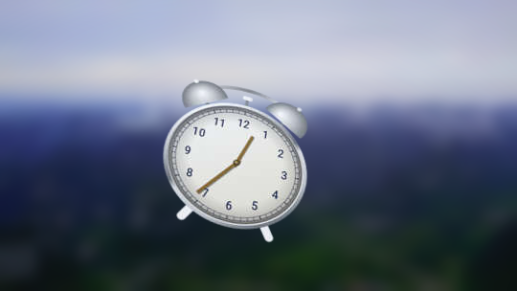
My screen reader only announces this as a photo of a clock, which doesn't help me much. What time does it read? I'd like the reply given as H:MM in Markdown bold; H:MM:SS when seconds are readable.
**12:36**
